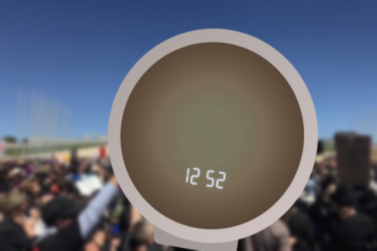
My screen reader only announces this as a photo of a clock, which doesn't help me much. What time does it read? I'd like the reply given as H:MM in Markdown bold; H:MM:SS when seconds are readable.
**12:52**
